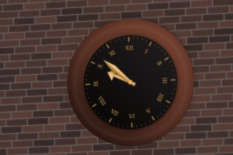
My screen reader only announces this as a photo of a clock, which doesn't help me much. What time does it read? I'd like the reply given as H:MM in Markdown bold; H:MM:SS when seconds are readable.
**9:52**
